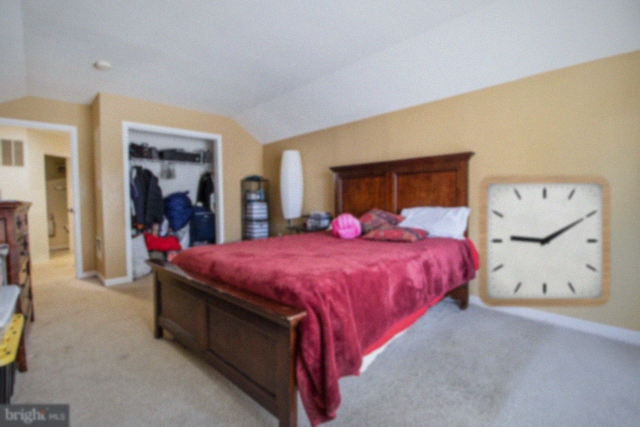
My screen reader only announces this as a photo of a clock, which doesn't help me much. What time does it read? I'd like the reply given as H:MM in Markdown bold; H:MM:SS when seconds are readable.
**9:10**
